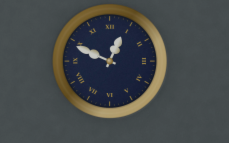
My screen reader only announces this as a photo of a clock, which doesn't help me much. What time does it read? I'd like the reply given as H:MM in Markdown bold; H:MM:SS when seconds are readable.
**12:49**
